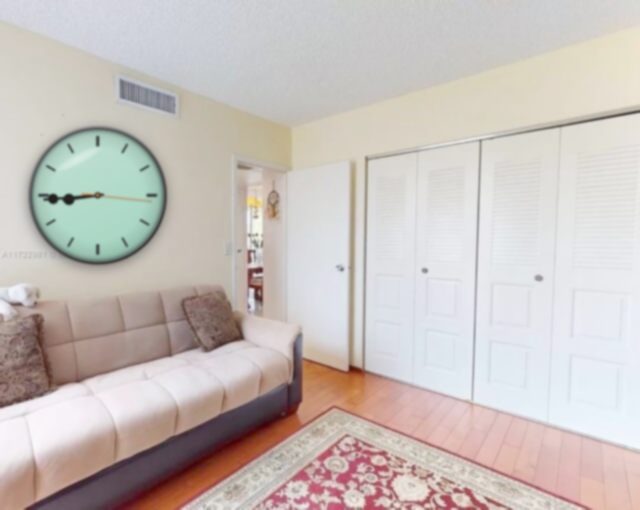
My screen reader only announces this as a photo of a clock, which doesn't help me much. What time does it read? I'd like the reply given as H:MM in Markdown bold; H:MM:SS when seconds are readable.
**8:44:16**
